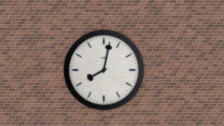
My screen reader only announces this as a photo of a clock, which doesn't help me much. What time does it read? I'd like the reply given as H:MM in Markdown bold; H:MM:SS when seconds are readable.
**8:02**
